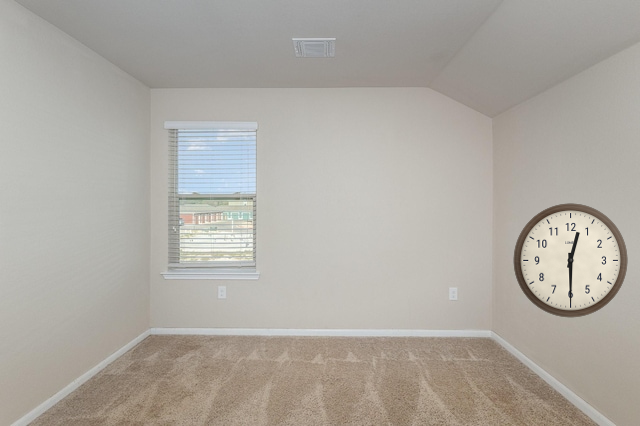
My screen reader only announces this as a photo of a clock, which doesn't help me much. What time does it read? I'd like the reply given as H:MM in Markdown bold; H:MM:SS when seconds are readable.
**12:30**
